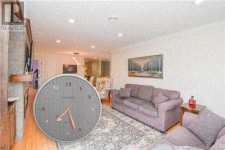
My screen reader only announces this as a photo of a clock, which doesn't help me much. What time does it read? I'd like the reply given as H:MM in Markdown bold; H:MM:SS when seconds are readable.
**7:27**
